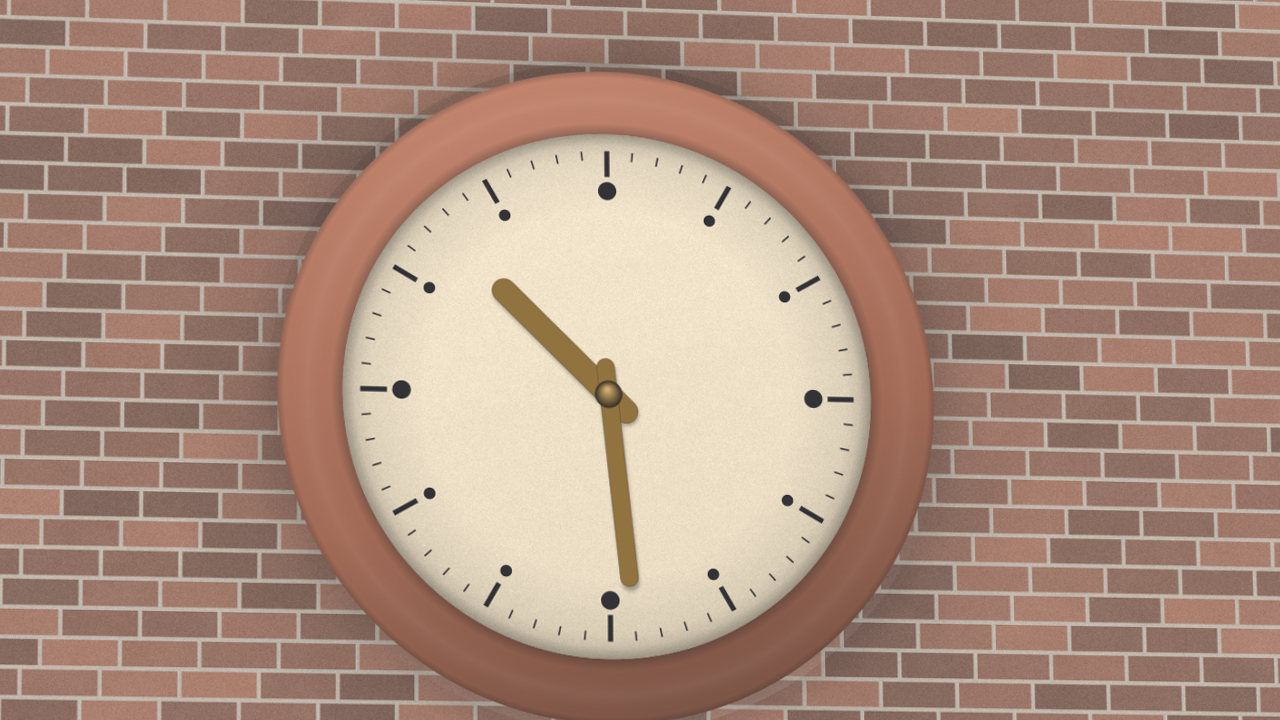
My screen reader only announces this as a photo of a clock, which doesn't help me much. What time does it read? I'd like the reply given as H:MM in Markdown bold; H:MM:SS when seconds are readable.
**10:29**
